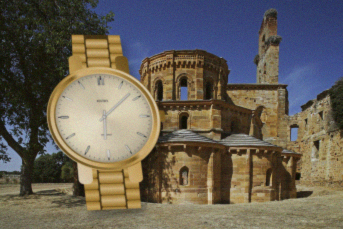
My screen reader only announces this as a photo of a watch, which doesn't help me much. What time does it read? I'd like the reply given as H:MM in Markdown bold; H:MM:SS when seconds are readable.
**6:08**
